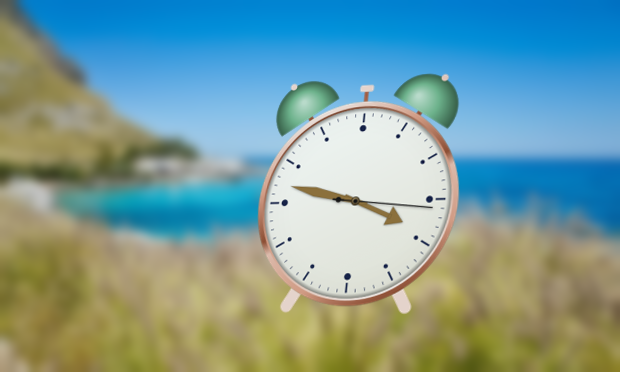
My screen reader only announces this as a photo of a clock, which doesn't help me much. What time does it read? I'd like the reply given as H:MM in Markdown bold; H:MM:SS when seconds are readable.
**3:47:16**
